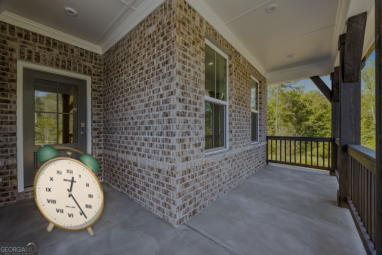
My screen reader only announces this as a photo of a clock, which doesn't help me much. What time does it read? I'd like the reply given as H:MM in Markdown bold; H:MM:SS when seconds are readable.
**12:24**
